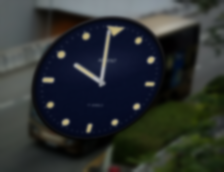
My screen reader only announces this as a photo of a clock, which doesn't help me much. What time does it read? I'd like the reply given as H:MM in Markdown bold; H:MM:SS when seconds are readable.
**9:59**
